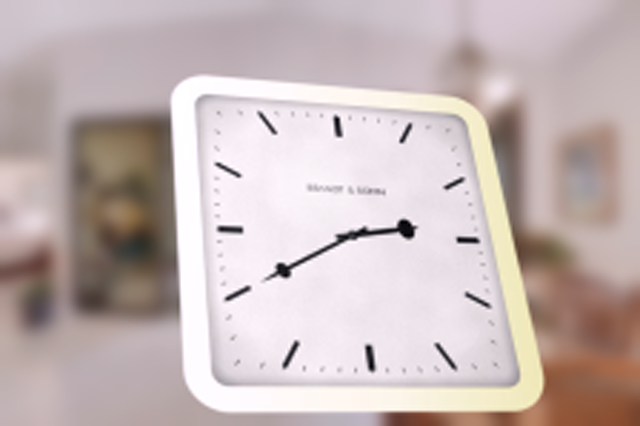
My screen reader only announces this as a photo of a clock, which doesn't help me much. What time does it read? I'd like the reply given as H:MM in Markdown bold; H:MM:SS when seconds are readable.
**2:40**
